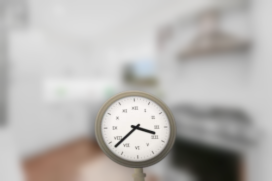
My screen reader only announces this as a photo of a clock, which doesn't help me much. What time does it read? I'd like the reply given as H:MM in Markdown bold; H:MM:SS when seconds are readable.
**3:38**
